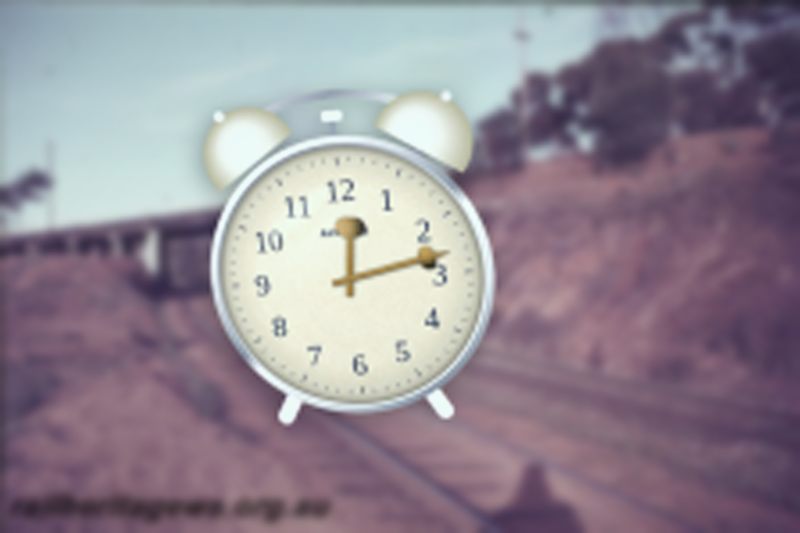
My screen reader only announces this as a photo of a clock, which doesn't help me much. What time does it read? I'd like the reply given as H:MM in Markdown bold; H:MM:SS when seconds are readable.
**12:13**
